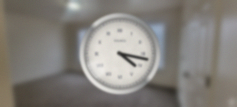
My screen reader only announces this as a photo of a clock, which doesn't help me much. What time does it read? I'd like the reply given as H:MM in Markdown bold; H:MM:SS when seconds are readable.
**4:17**
